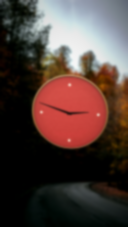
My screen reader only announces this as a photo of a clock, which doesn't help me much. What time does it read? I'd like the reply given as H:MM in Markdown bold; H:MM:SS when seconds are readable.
**2:48**
